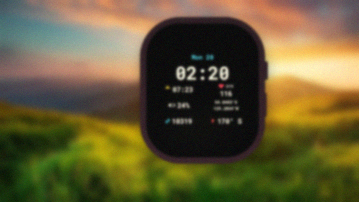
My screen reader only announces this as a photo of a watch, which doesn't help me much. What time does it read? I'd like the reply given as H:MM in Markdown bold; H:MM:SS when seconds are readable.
**2:20**
